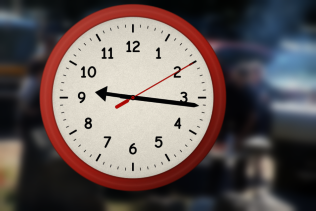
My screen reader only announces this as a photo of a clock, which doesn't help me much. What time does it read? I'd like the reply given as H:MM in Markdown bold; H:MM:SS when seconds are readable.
**9:16:10**
